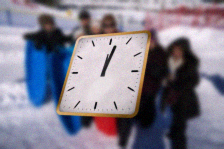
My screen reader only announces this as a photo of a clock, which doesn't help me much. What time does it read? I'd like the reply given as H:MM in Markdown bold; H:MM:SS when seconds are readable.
**12:02**
